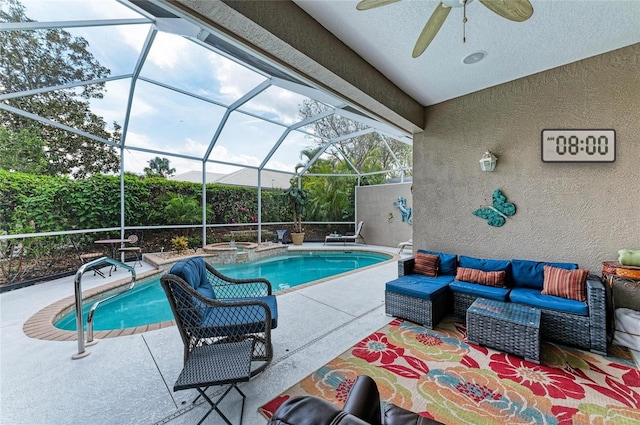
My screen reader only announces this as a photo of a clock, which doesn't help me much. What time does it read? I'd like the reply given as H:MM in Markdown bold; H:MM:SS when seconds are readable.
**8:00**
